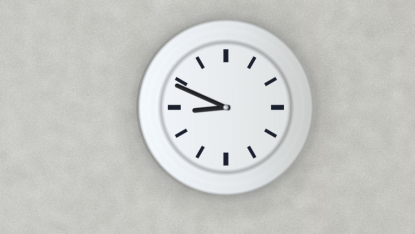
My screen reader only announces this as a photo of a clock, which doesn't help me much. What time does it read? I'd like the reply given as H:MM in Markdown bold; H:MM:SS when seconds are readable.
**8:49**
